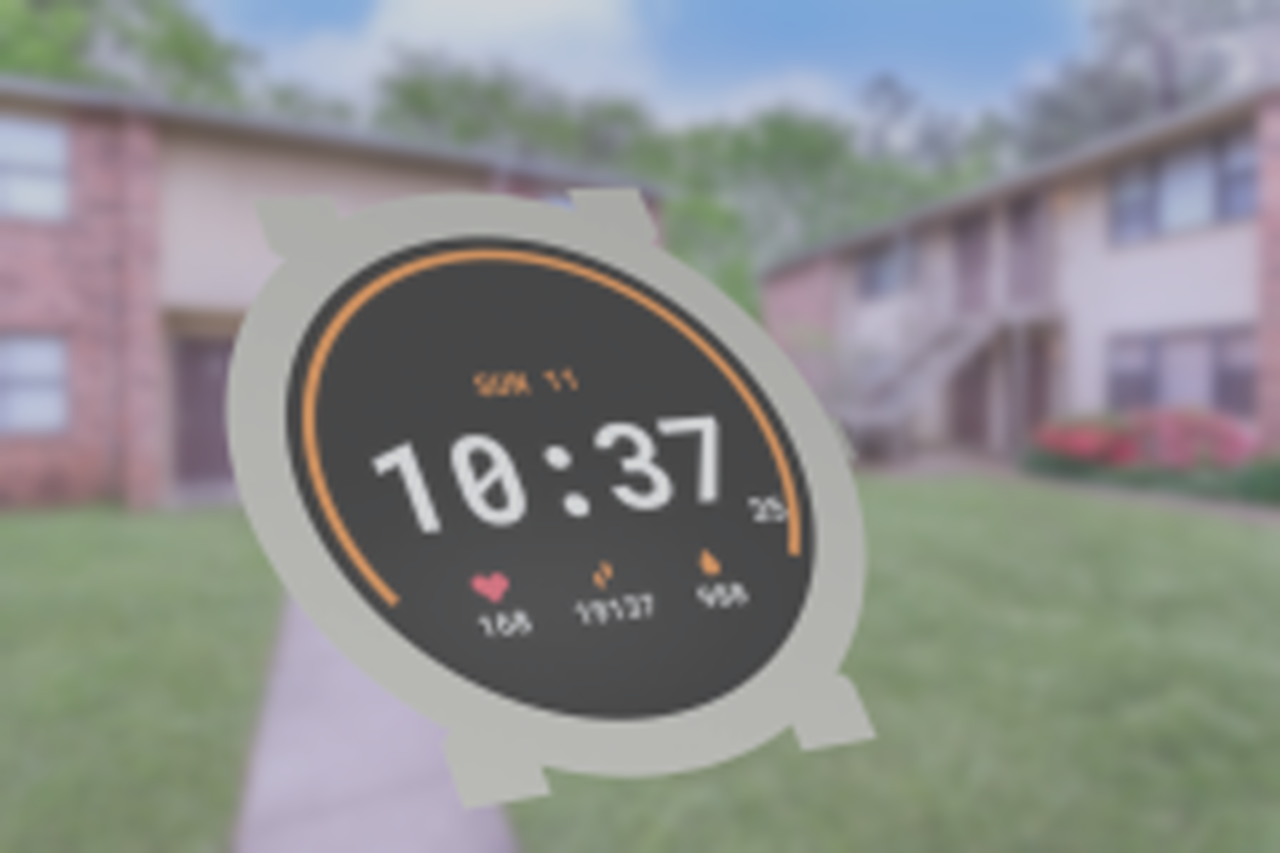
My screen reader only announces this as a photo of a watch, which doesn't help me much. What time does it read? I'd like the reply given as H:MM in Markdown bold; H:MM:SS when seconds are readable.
**10:37**
